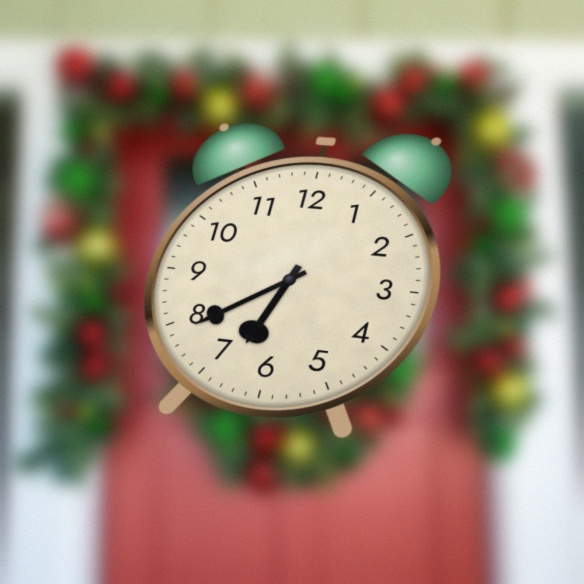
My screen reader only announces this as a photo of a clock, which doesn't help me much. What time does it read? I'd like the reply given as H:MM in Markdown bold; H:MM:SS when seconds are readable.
**6:39**
